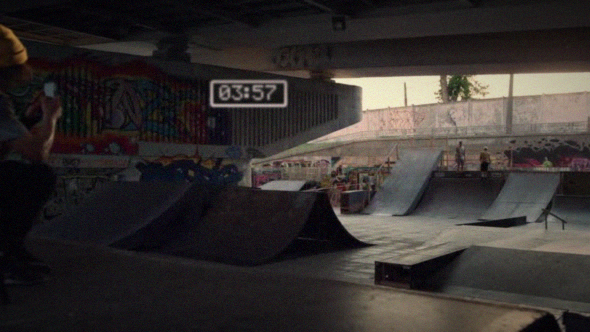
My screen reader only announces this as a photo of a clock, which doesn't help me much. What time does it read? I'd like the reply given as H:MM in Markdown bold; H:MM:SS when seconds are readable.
**3:57**
